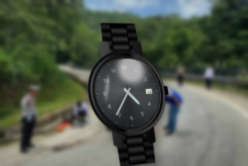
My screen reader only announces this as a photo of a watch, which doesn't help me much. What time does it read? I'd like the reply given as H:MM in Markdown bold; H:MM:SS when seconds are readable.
**4:36**
